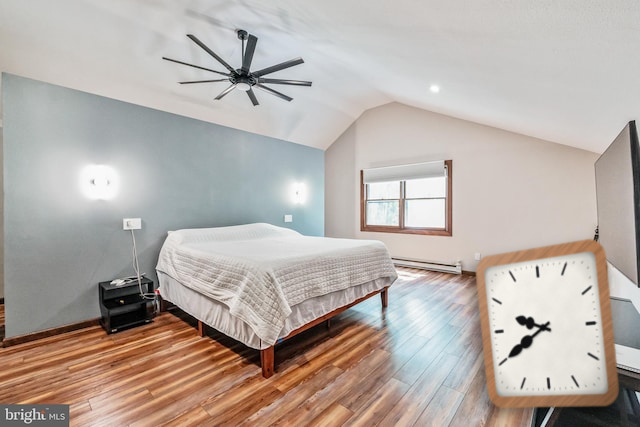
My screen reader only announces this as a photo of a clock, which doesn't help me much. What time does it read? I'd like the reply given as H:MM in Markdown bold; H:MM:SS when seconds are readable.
**9:40**
